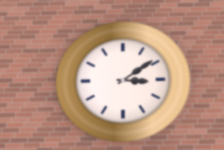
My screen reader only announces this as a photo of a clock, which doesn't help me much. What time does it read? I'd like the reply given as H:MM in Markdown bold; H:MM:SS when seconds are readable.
**3:09**
